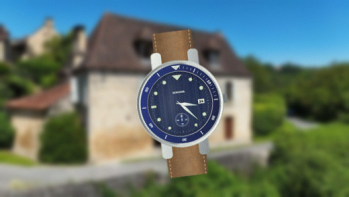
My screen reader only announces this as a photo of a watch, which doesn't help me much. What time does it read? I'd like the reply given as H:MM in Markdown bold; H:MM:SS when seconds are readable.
**3:23**
